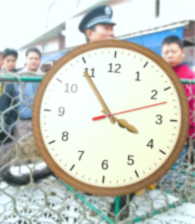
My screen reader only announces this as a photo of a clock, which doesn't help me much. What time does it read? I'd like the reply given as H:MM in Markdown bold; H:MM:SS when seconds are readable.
**3:54:12**
